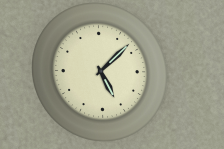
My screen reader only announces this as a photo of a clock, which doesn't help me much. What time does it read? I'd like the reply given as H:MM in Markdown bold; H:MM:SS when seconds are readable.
**5:08**
